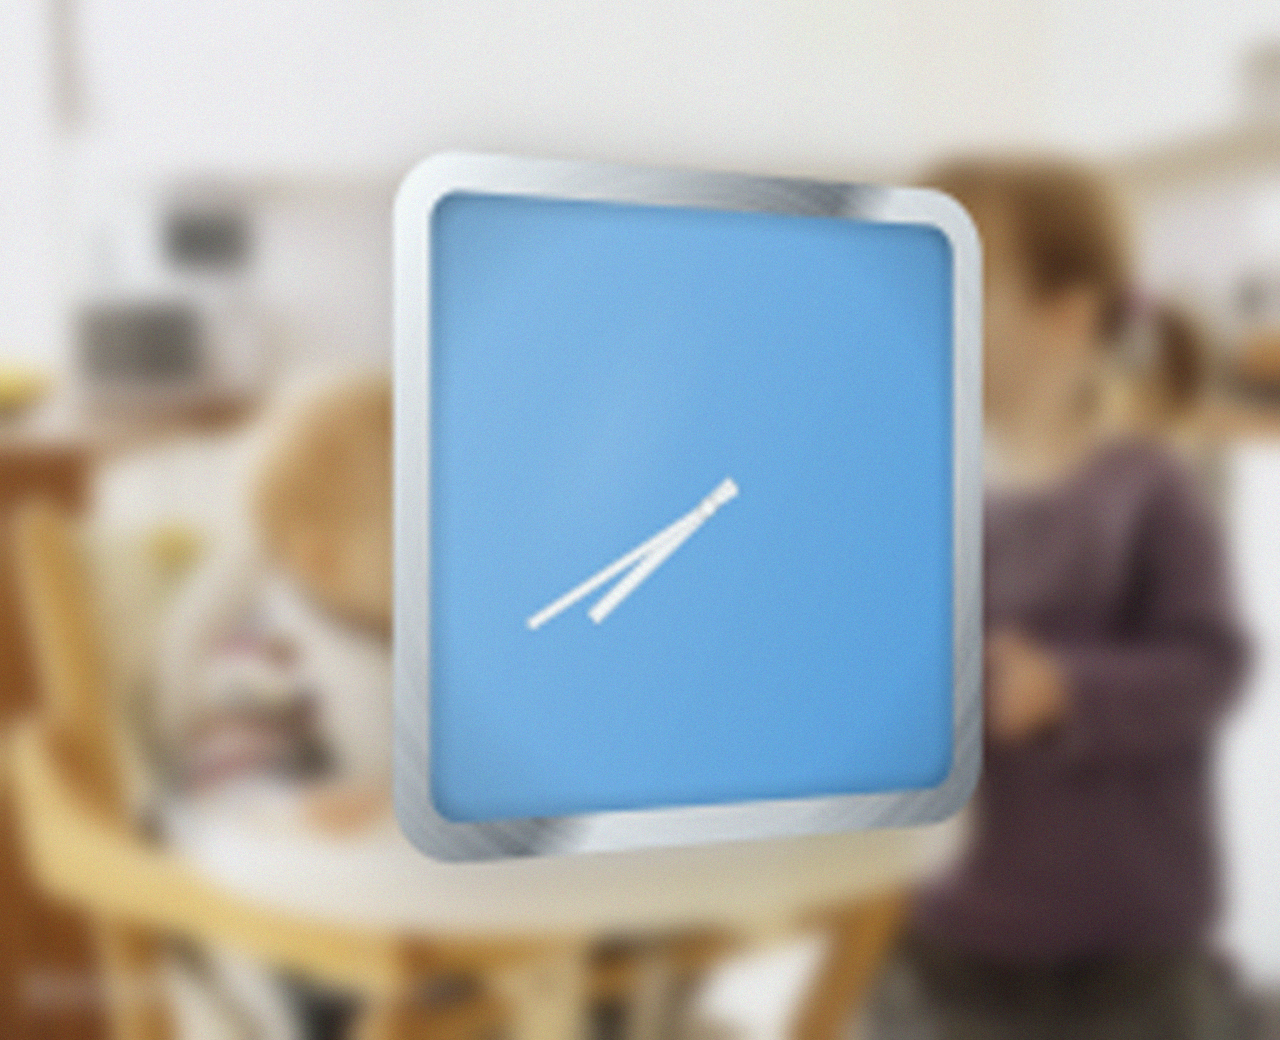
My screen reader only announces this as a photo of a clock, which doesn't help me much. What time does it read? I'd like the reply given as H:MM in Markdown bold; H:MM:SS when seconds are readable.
**7:40**
